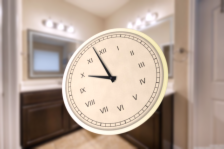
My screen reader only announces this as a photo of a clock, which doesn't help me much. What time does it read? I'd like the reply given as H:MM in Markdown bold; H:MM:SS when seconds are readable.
**9:58**
